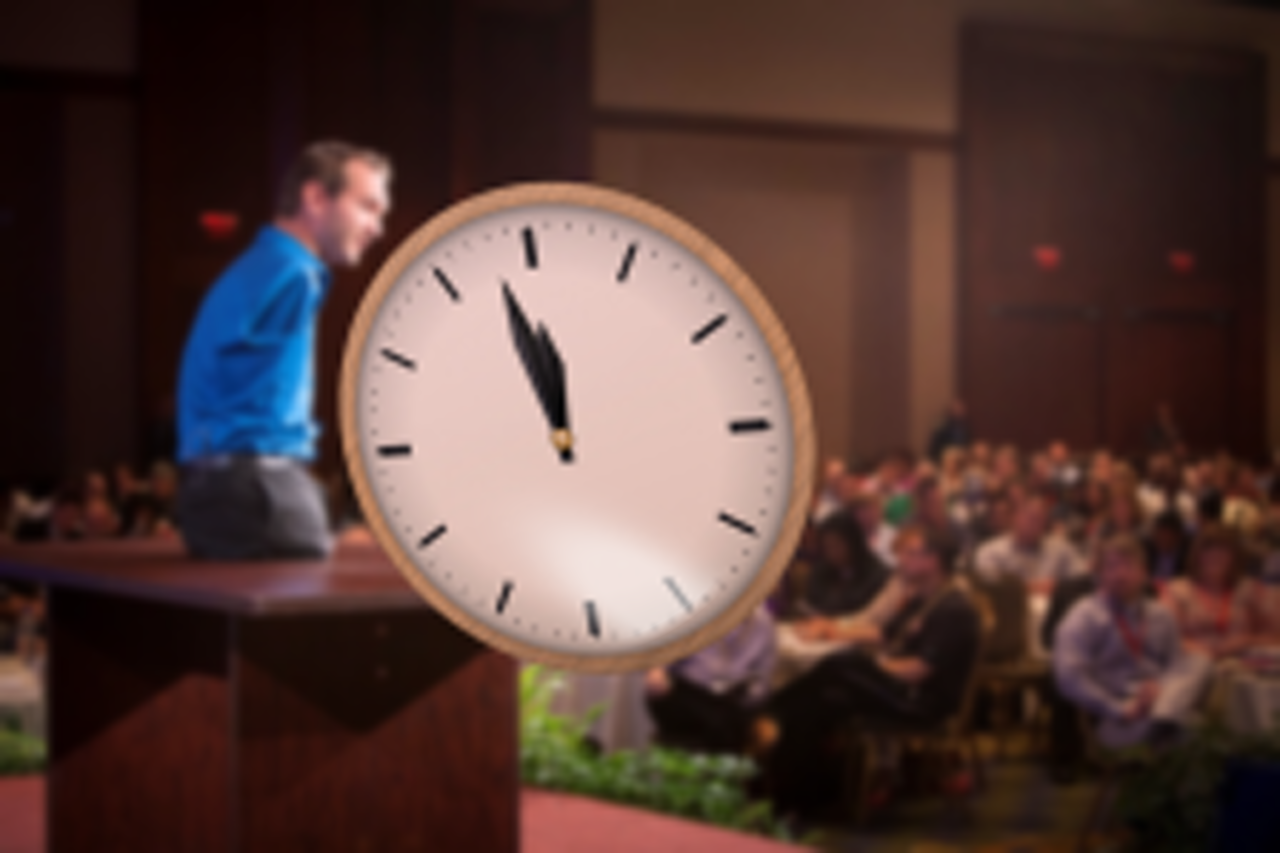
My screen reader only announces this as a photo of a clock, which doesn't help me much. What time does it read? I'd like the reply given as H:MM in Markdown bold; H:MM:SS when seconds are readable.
**11:58**
